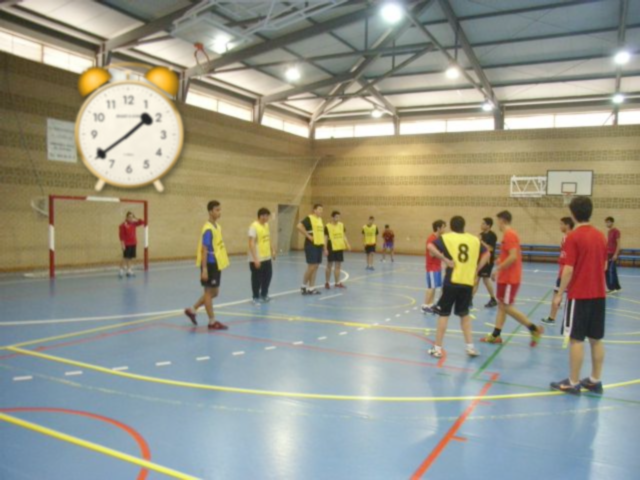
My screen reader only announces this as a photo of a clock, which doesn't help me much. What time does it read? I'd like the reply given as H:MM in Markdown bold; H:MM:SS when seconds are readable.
**1:39**
